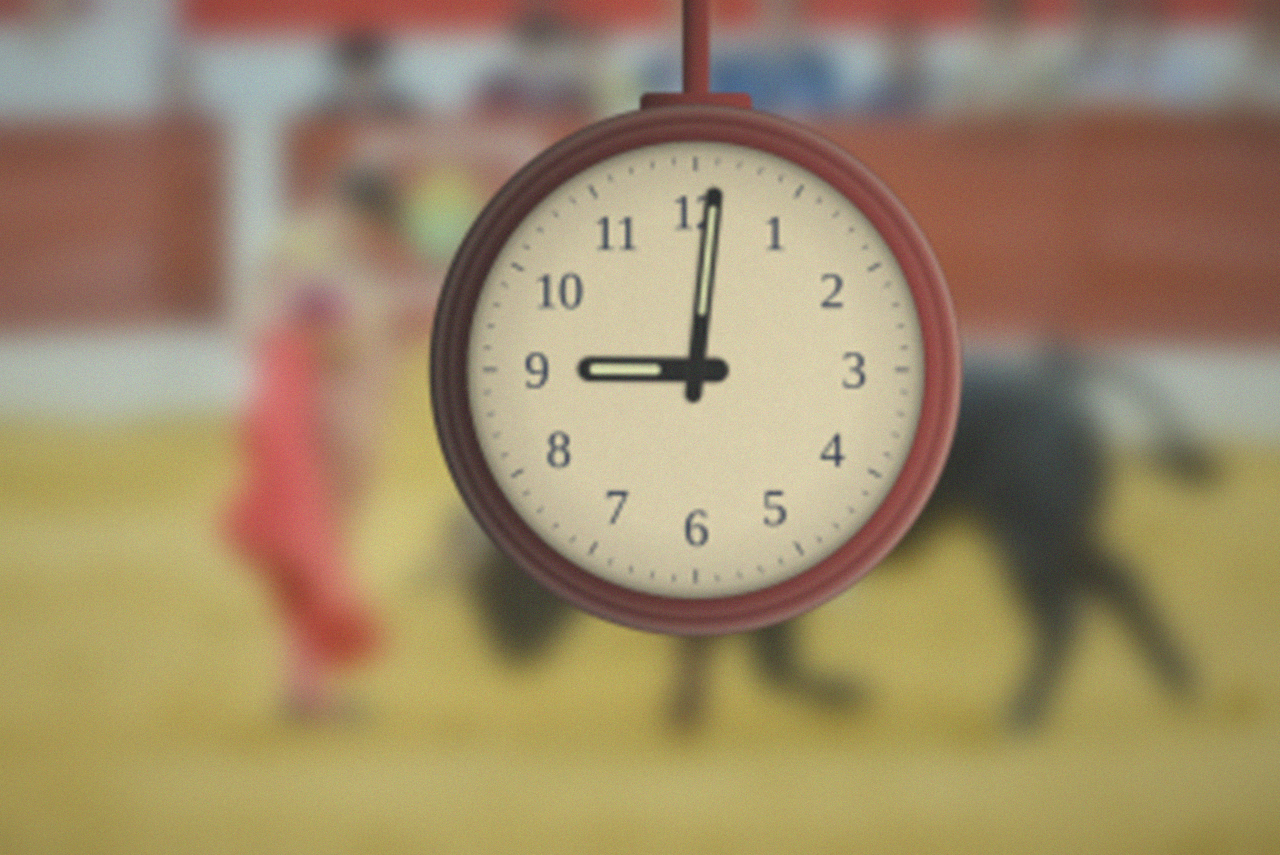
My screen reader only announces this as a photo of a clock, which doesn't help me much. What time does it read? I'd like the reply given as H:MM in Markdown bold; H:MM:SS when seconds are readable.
**9:01**
